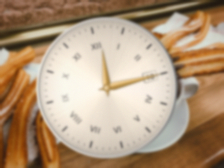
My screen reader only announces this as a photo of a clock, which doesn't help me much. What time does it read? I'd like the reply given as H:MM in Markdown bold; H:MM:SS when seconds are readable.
**12:15**
